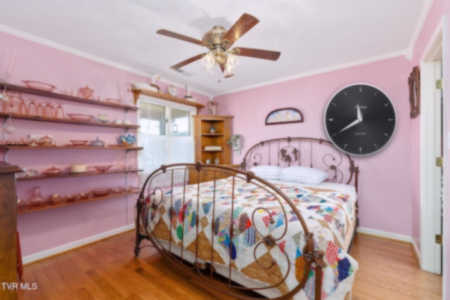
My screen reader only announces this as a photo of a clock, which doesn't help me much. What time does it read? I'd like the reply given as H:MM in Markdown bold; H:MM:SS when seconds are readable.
**11:40**
